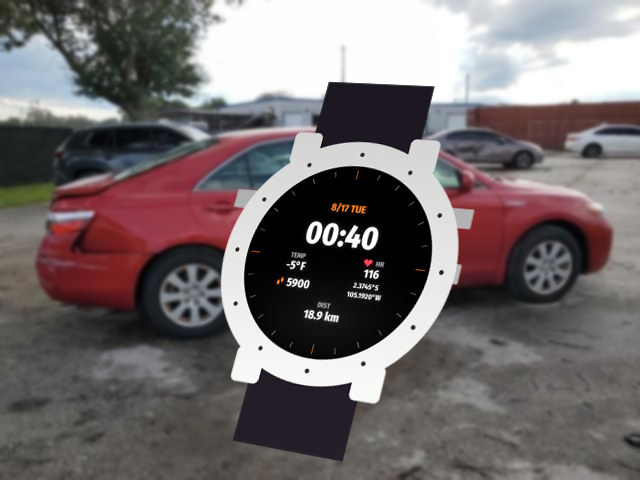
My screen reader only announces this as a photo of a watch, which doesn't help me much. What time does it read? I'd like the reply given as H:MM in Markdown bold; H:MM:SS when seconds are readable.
**0:40**
